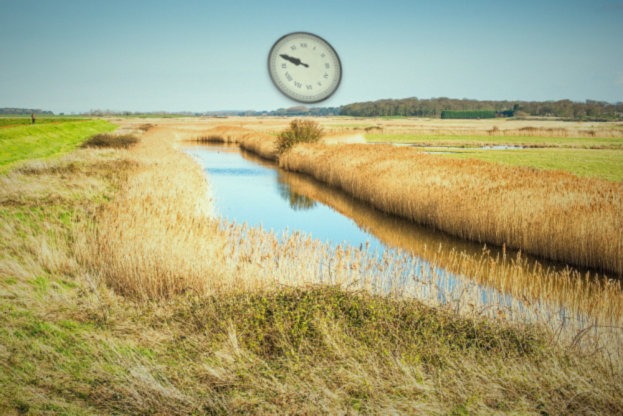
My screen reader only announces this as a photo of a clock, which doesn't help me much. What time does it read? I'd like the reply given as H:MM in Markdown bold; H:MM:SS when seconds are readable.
**9:49**
